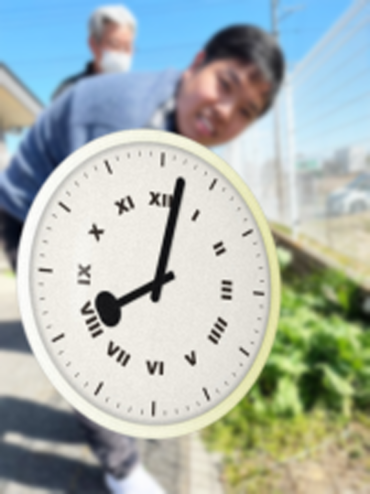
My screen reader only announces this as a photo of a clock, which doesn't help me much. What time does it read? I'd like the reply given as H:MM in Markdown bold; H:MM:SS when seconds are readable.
**8:02**
